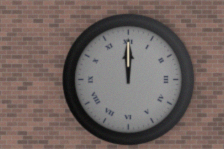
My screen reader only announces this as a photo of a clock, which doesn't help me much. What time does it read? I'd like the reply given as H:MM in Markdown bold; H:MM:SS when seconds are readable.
**12:00**
